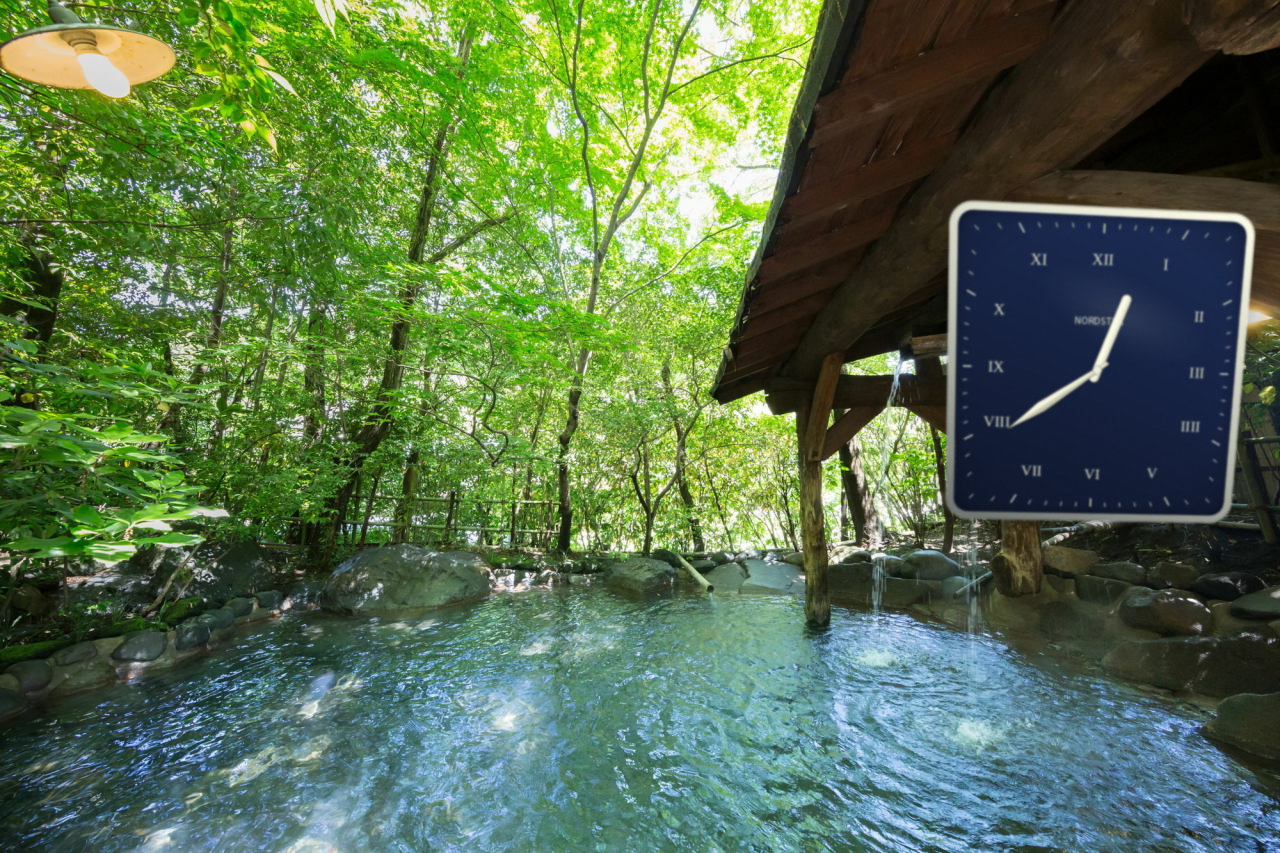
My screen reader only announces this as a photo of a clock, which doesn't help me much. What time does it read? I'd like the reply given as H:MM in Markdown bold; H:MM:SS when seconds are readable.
**12:39**
